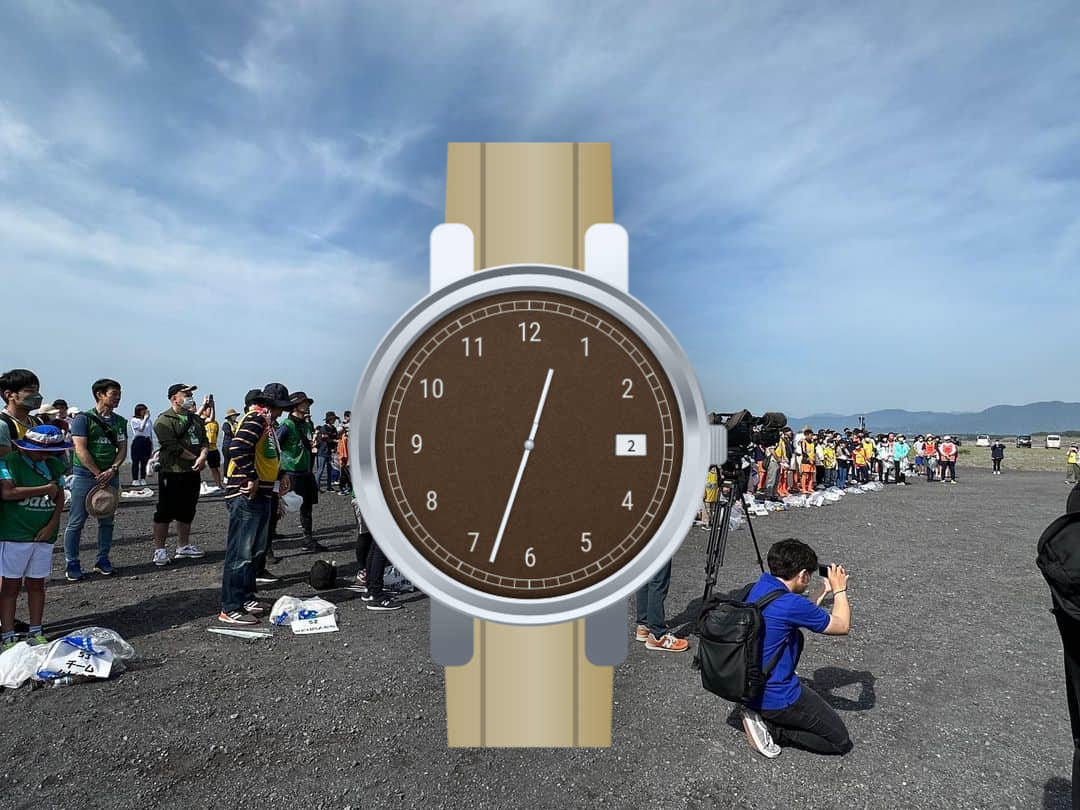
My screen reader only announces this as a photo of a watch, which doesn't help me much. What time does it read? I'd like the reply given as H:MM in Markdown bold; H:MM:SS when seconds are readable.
**12:33**
